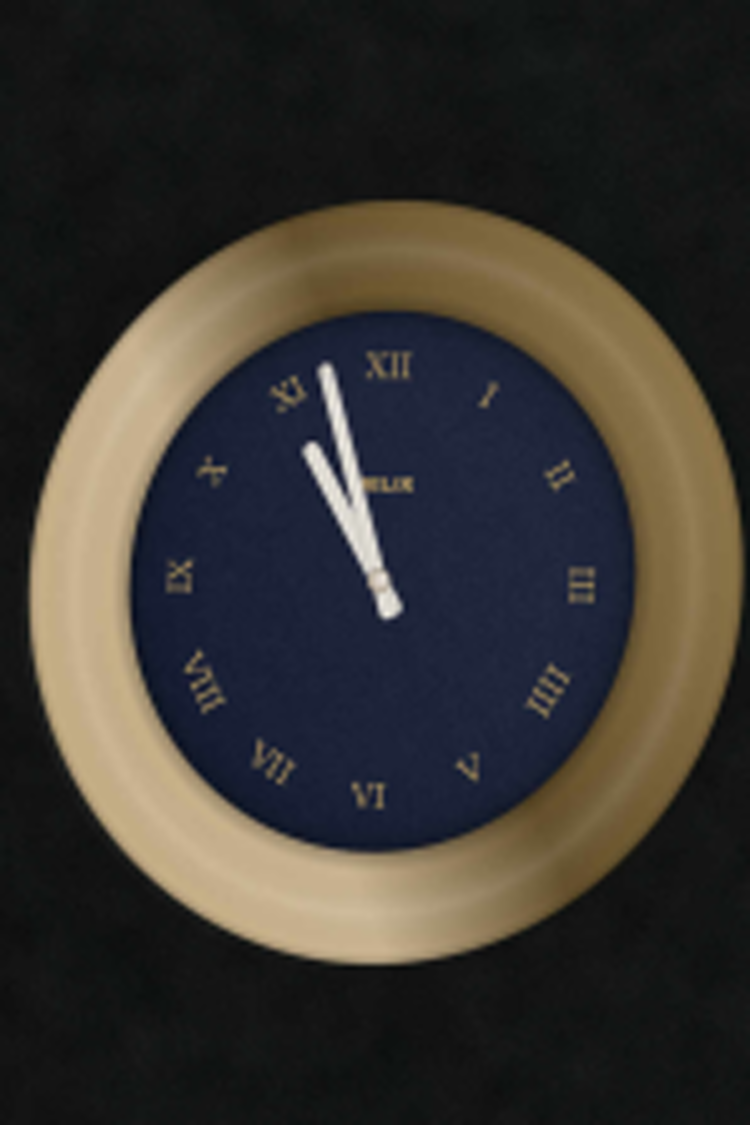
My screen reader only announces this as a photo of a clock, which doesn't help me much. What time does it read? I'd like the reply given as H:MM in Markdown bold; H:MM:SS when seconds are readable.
**10:57**
